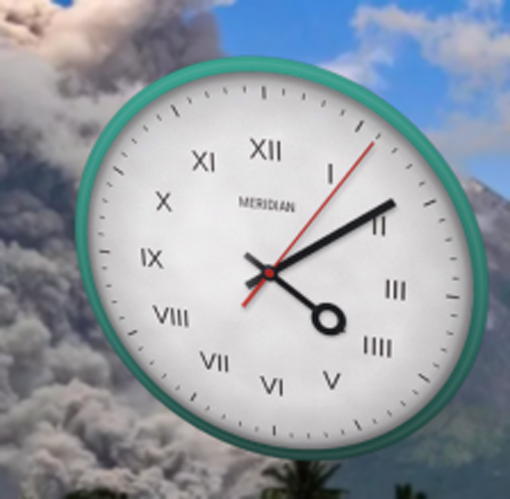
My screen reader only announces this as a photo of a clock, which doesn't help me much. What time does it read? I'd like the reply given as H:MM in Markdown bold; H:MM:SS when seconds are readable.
**4:09:06**
